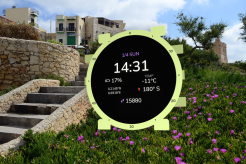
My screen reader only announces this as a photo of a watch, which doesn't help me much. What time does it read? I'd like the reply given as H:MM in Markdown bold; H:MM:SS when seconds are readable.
**14:31**
